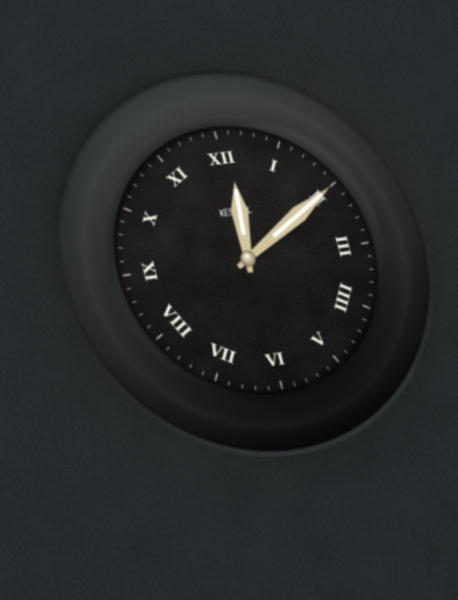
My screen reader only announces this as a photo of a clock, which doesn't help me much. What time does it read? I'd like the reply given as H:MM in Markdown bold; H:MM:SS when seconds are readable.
**12:10**
